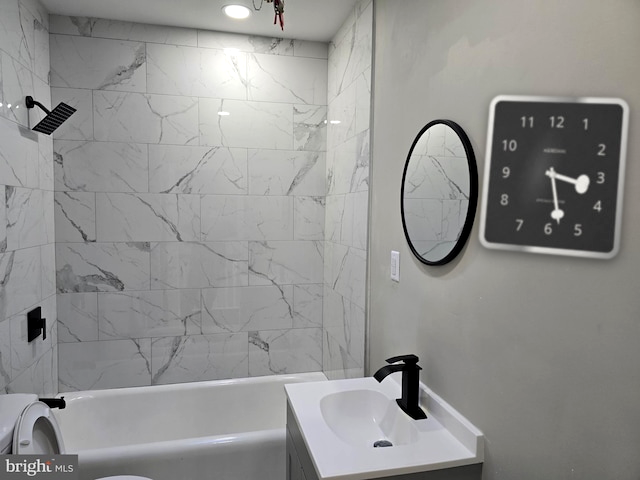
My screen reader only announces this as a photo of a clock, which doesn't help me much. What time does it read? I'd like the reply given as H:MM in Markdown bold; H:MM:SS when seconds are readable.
**3:28**
